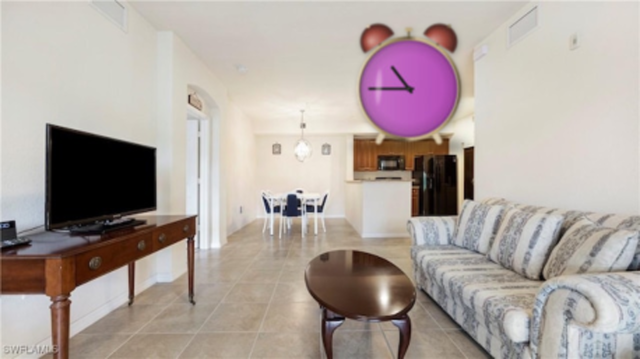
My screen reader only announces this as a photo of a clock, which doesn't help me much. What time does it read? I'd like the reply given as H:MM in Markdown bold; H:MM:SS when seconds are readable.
**10:45**
